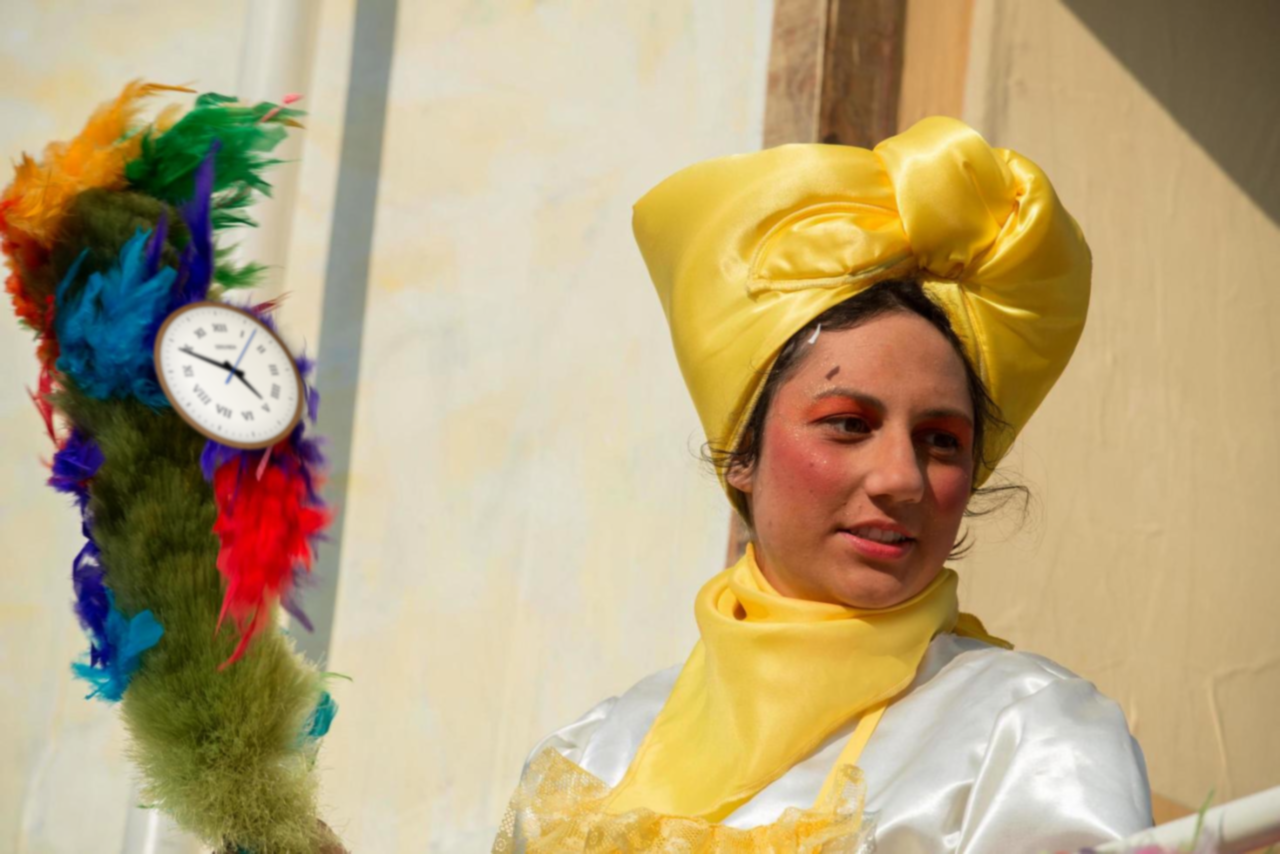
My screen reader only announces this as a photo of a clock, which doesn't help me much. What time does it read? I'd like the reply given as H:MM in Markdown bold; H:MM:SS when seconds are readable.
**4:49:07**
